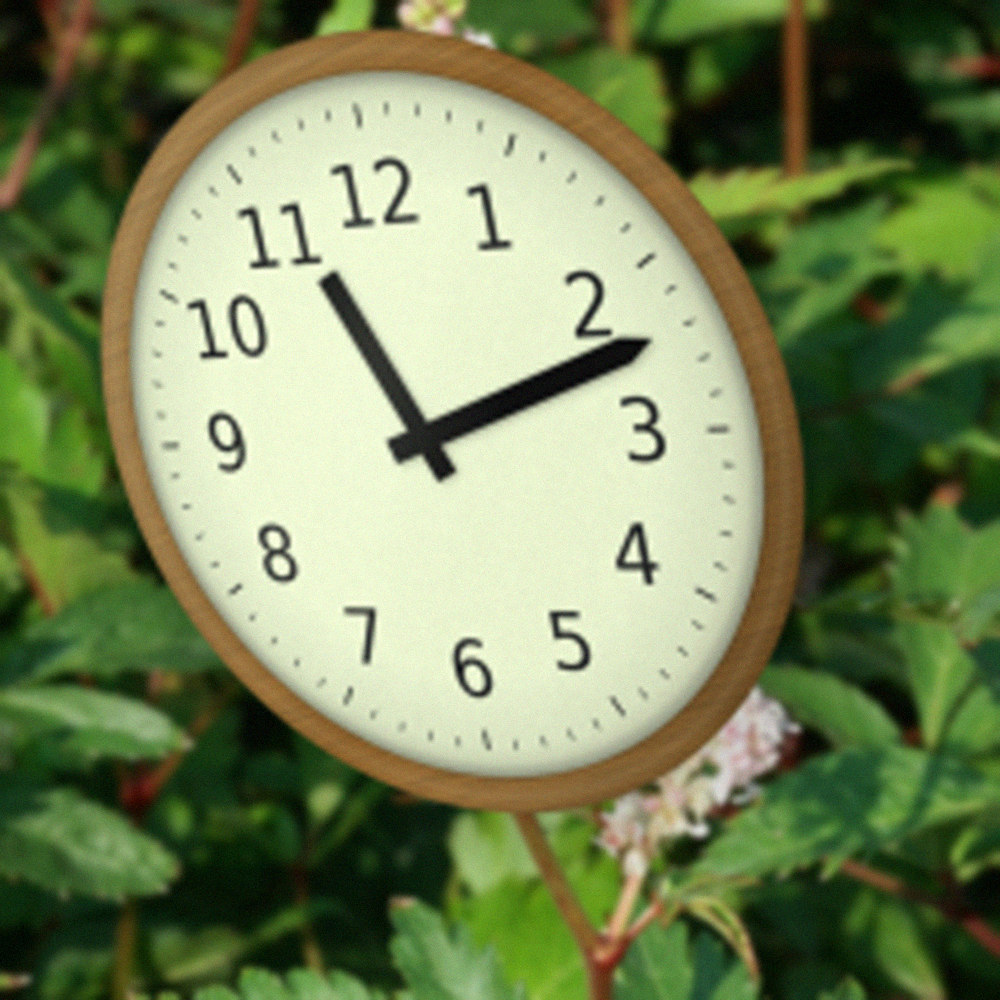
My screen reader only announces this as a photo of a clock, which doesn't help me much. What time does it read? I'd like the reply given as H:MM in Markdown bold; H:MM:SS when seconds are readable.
**11:12**
